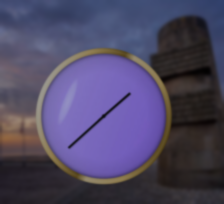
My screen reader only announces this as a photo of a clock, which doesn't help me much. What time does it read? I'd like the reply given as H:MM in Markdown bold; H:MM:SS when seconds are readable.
**1:38**
